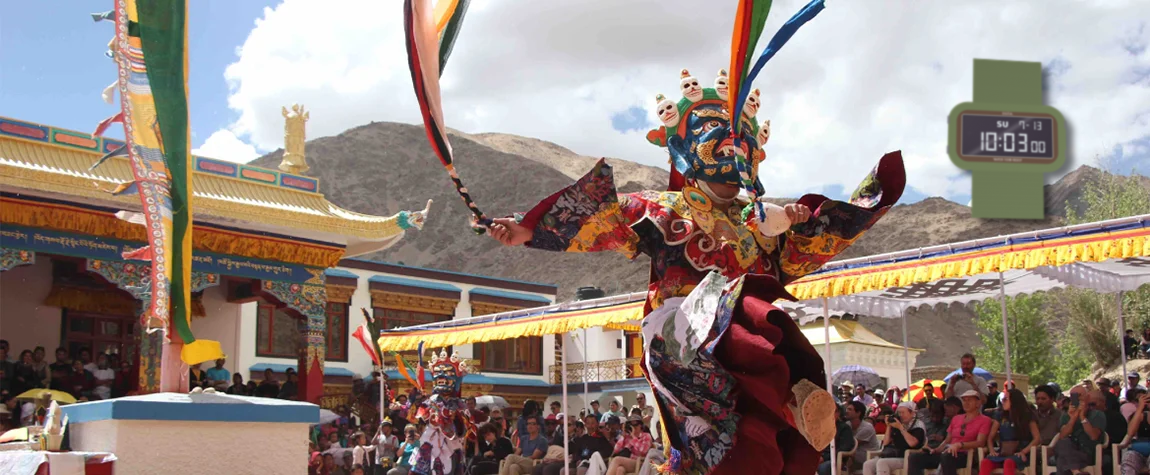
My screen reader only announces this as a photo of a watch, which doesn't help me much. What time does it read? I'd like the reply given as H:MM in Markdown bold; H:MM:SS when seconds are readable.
**10:03:00**
